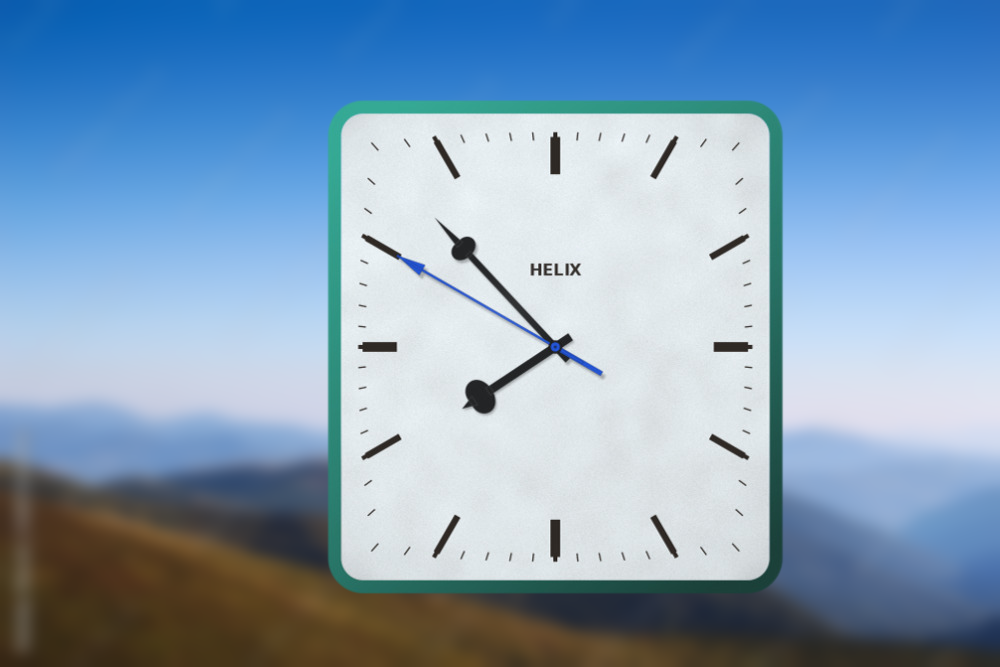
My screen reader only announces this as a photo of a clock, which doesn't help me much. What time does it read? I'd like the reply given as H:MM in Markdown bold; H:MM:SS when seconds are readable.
**7:52:50**
